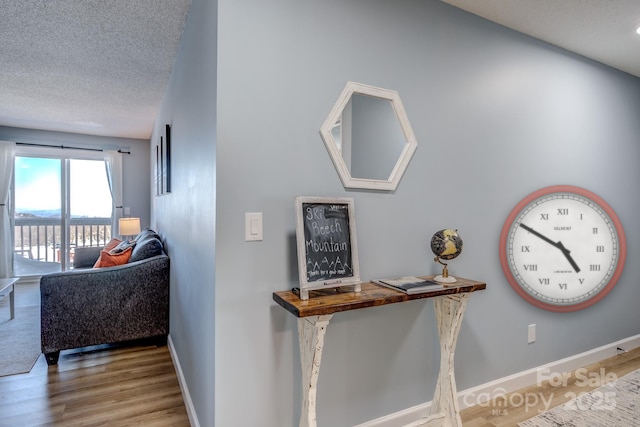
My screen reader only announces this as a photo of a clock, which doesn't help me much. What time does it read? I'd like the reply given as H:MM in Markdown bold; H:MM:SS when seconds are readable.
**4:50**
